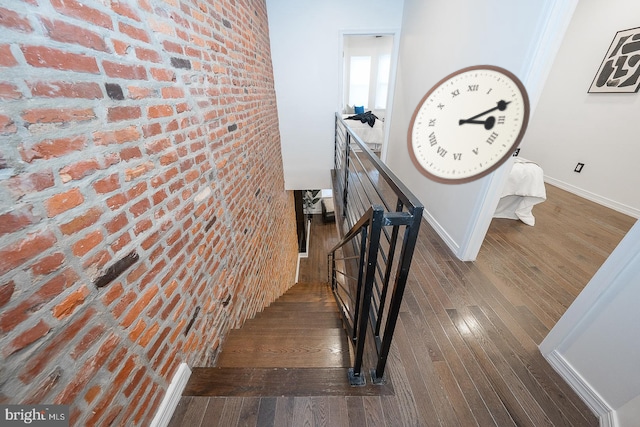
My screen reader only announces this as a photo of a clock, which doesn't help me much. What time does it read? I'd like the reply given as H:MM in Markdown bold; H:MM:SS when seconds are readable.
**3:11**
